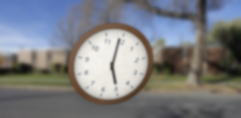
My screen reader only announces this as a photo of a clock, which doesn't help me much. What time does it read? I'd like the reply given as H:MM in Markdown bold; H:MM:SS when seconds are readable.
**4:59**
